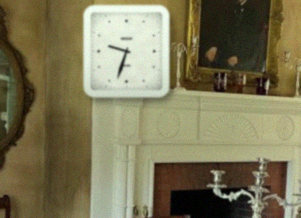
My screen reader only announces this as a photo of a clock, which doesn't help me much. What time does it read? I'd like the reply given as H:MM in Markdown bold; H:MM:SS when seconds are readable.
**9:33**
